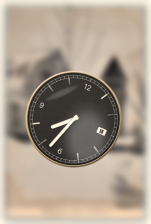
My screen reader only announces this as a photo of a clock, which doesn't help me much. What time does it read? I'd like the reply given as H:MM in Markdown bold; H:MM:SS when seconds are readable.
**7:33**
